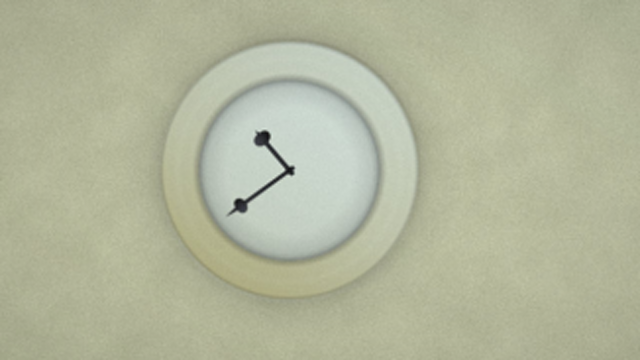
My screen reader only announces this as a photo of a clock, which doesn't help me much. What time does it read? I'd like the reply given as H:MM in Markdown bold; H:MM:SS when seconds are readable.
**10:39**
